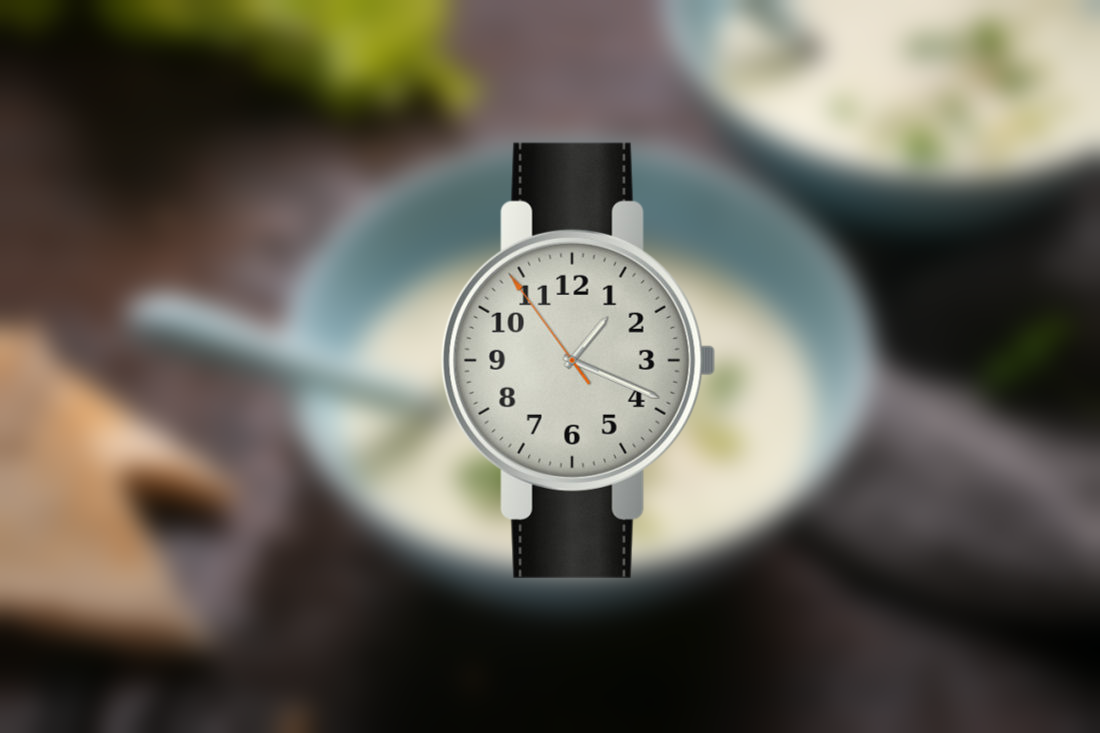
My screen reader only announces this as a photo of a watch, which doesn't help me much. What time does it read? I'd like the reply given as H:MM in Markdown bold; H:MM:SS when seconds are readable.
**1:18:54**
